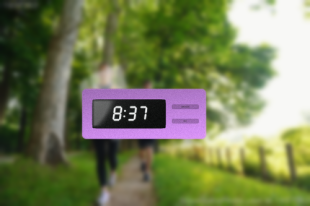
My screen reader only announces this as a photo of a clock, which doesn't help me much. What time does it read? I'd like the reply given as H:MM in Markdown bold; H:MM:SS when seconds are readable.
**8:37**
